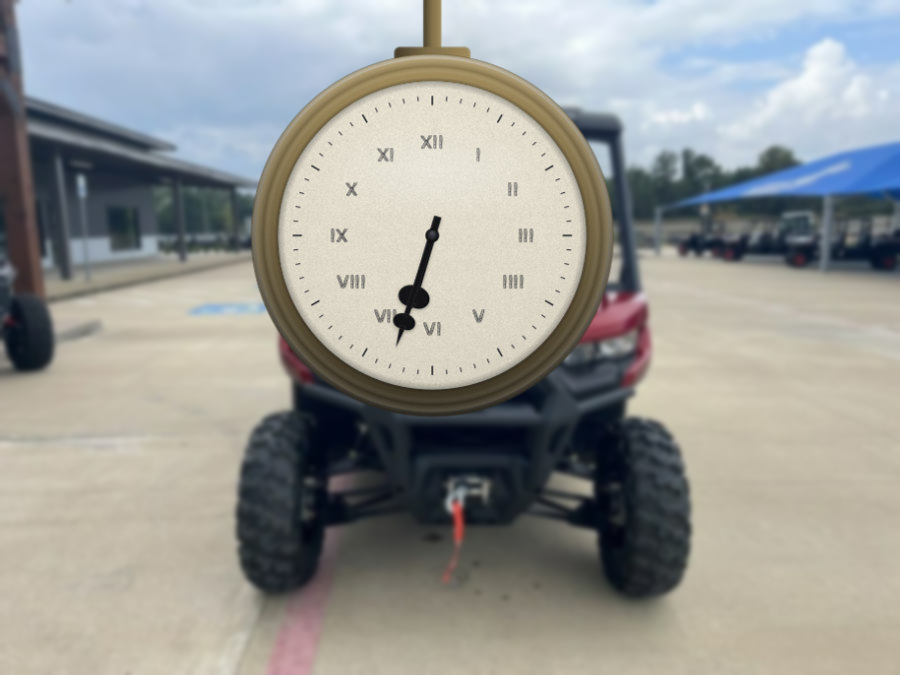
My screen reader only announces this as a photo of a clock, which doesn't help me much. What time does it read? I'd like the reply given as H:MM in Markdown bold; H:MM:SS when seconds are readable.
**6:33**
